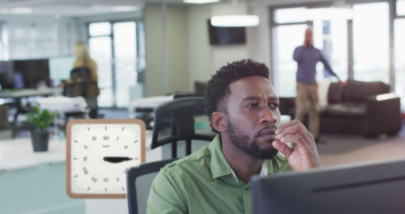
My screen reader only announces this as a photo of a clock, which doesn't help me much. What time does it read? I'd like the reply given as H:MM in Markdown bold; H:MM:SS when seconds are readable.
**3:15**
